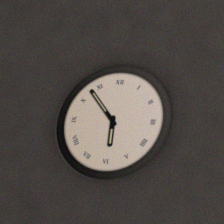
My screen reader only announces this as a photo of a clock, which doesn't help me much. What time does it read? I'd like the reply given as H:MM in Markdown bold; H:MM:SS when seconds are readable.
**5:53**
